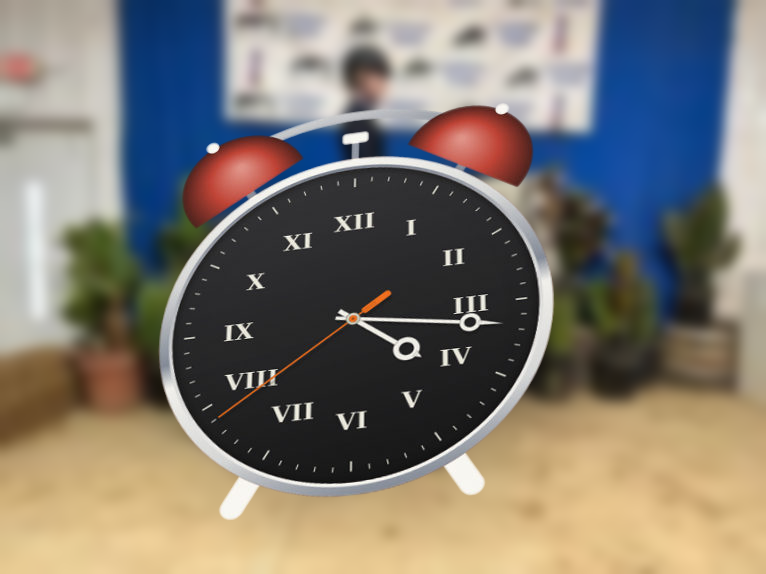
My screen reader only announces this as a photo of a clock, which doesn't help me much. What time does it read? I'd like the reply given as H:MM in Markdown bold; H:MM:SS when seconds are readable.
**4:16:39**
